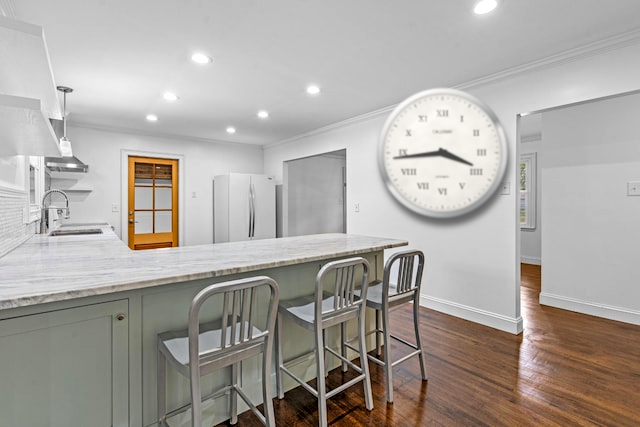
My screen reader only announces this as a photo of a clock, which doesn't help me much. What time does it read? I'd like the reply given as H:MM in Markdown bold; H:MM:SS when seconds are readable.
**3:44**
